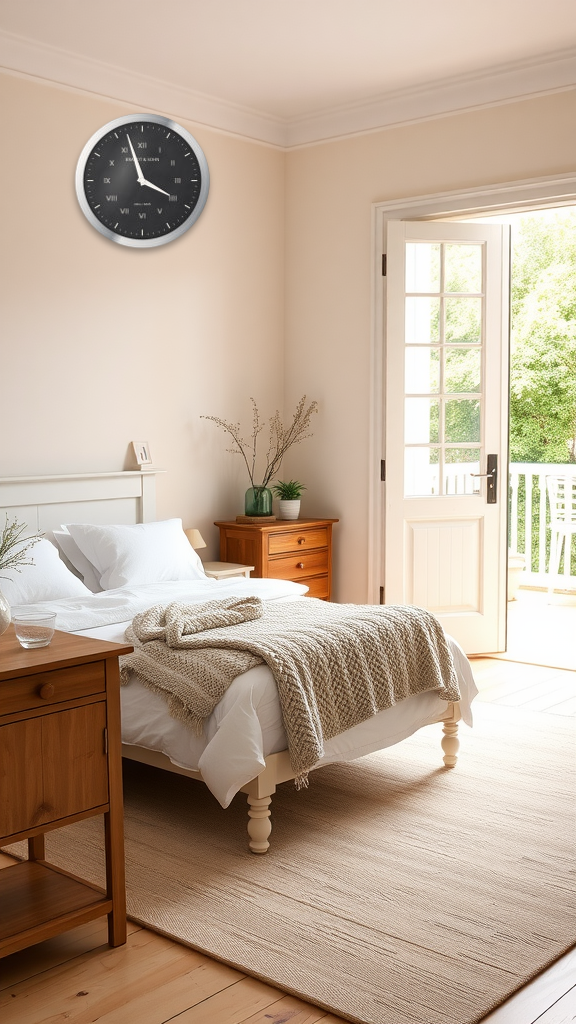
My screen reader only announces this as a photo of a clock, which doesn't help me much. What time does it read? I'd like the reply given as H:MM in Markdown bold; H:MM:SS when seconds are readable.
**3:57**
